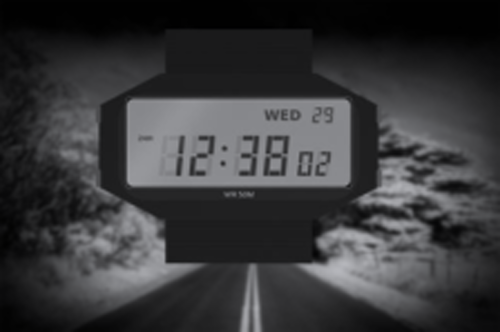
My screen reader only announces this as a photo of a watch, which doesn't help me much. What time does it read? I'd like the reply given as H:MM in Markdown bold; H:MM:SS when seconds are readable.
**12:38:02**
